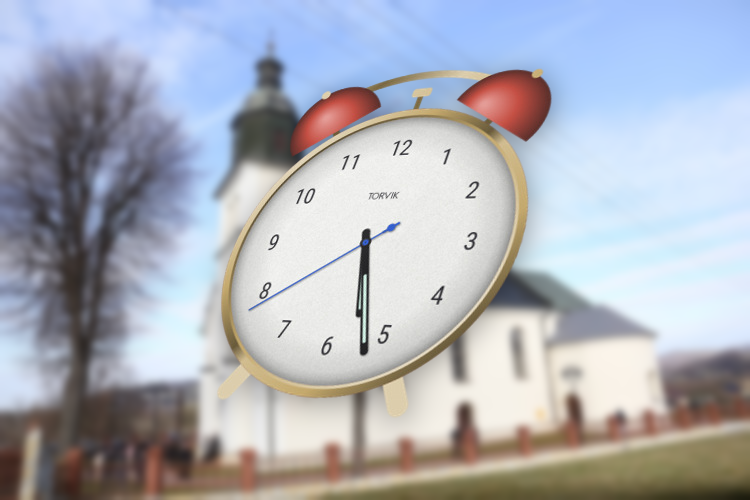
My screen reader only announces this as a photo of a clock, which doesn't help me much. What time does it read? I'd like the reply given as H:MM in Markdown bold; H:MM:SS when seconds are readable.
**5:26:39**
